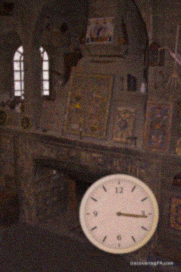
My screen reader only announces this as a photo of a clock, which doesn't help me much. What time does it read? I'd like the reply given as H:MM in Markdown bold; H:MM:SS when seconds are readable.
**3:16**
